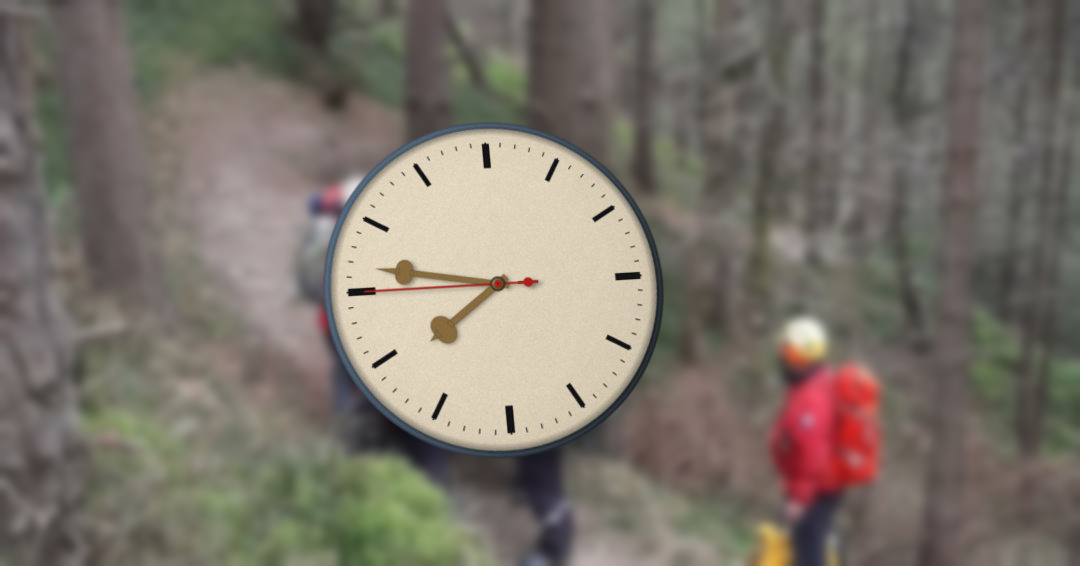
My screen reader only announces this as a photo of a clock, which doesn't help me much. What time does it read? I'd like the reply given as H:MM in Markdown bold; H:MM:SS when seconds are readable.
**7:46:45**
